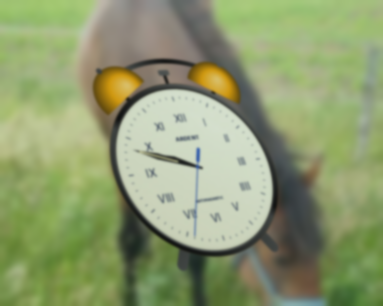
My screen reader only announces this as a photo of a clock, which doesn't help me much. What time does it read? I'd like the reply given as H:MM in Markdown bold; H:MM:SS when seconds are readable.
**9:48:34**
